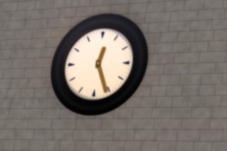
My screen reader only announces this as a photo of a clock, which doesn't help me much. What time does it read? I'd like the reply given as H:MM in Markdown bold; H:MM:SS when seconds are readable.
**12:26**
